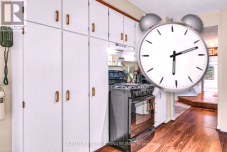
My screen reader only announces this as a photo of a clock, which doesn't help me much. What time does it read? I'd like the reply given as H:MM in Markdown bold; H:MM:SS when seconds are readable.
**6:12**
